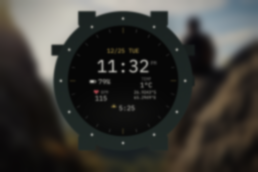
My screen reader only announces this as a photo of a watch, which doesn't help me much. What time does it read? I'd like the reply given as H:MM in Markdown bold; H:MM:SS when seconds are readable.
**11:32**
